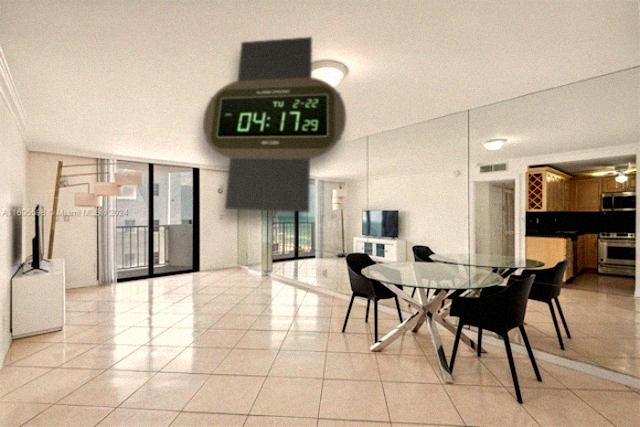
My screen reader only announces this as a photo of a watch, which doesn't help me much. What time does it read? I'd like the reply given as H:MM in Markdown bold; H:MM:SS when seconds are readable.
**4:17**
